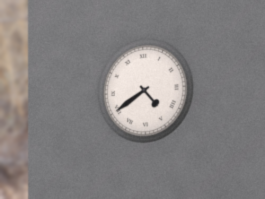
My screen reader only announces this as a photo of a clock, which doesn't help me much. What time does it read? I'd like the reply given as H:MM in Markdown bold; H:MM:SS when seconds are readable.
**4:40**
